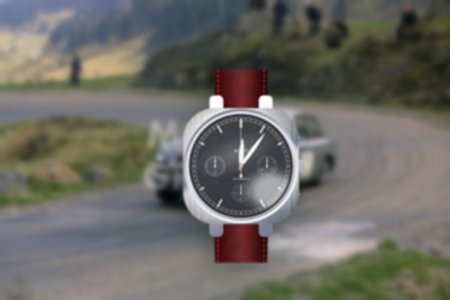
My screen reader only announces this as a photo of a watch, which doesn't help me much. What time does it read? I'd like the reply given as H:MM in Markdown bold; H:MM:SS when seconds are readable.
**12:06**
